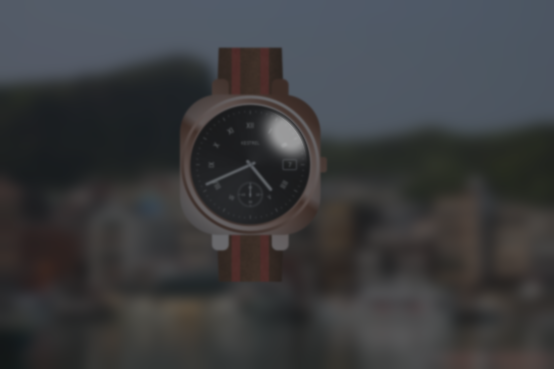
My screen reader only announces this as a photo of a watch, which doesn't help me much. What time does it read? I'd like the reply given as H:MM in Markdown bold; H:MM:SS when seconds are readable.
**4:41**
